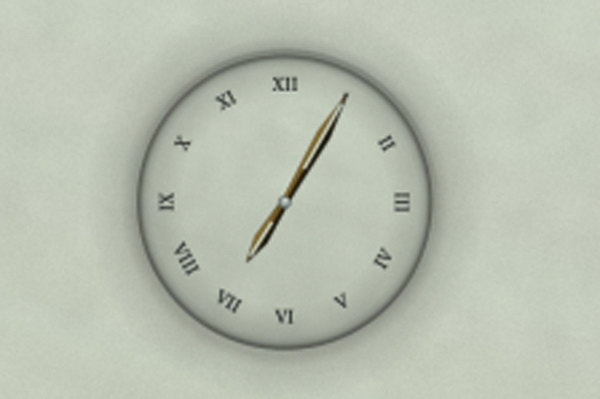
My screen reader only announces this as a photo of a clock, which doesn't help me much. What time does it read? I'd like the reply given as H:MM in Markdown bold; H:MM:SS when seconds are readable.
**7:05**
